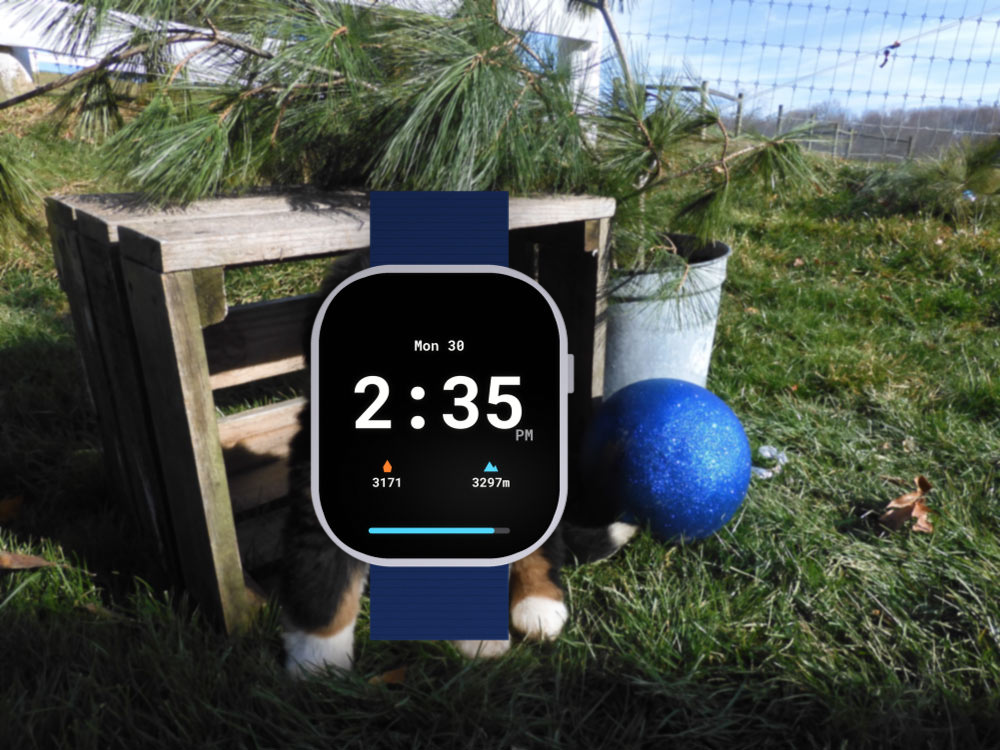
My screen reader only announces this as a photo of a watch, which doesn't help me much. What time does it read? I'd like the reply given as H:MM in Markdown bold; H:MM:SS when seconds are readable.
**2:35**
